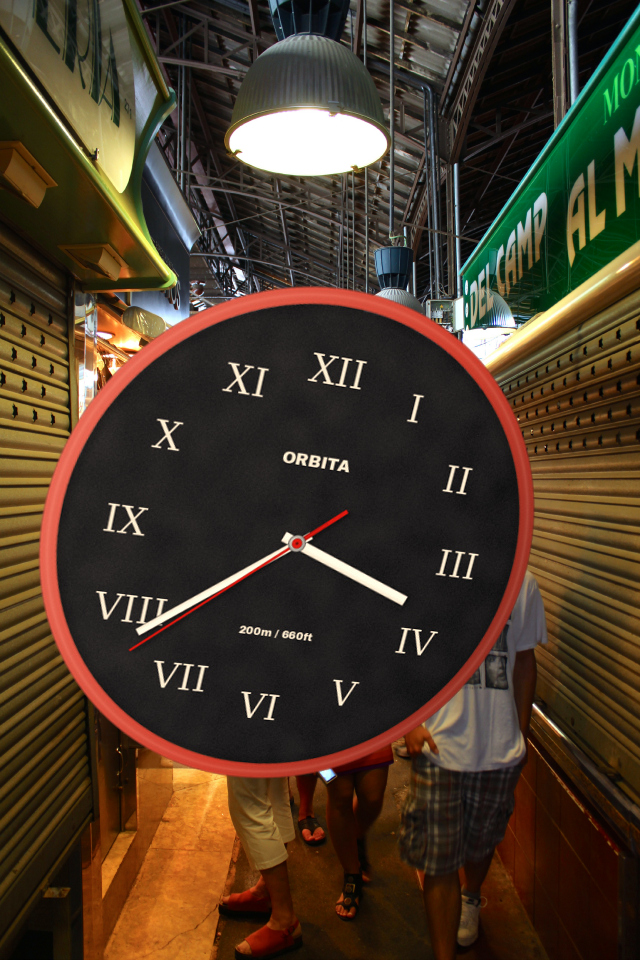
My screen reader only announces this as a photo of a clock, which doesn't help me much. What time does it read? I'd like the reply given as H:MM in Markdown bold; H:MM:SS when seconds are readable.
**3:38:38**
